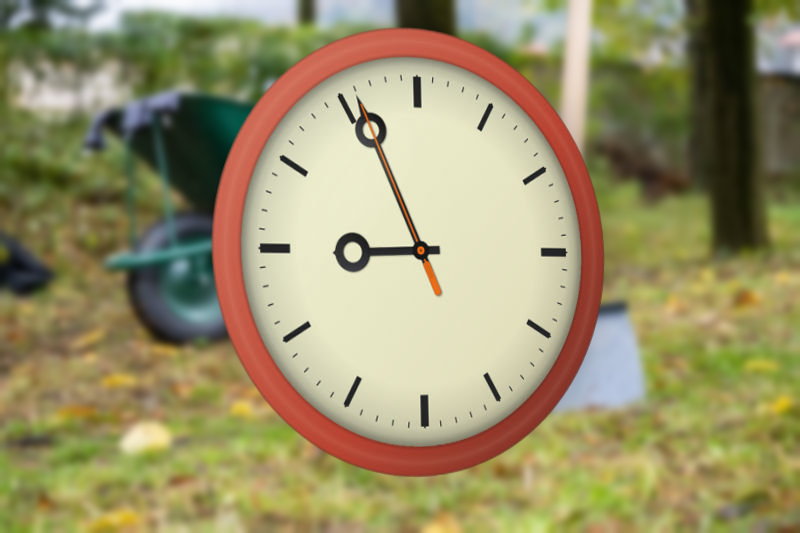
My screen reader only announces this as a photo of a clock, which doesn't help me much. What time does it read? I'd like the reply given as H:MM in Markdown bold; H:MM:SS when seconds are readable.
**8:55:56**
